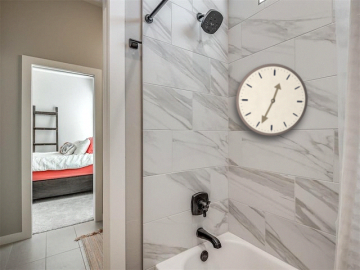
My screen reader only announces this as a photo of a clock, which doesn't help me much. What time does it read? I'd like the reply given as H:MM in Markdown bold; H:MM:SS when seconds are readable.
**12:34**
